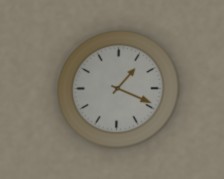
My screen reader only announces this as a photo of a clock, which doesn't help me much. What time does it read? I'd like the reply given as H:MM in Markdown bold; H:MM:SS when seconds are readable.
**1:19**
